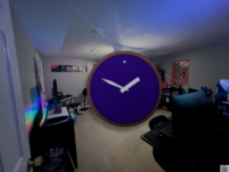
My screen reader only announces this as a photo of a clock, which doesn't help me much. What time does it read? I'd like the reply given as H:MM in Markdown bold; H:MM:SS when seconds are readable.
**1:49**
